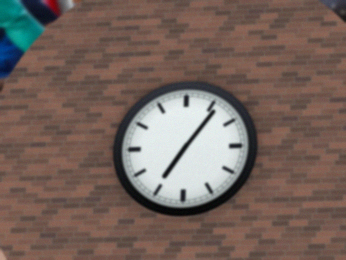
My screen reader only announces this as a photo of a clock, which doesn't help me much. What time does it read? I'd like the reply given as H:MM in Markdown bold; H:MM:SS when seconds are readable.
**7:06**
